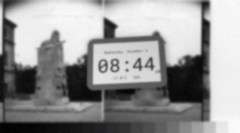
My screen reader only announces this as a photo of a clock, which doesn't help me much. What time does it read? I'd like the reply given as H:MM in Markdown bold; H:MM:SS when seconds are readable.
**8:44**
